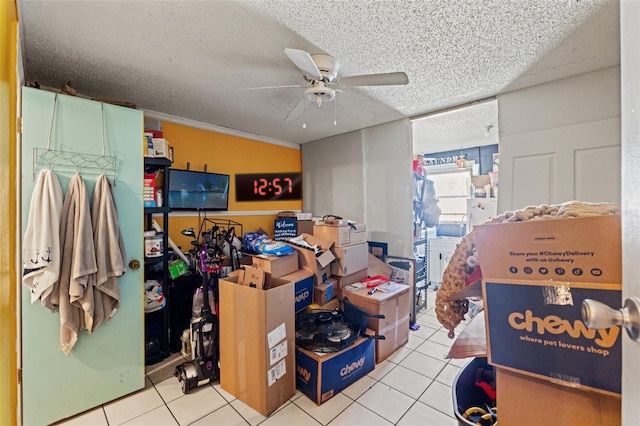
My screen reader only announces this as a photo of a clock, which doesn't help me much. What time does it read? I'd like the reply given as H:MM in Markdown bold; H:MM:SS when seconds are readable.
**12:57**
